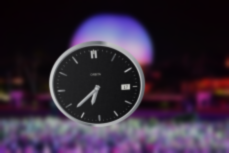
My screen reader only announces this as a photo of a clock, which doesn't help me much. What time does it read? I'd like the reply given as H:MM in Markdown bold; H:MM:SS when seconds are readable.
**6:38**
